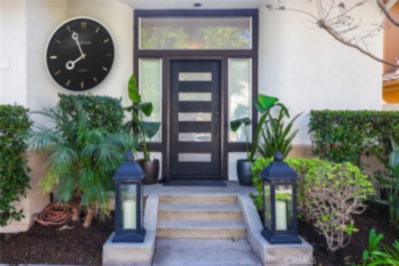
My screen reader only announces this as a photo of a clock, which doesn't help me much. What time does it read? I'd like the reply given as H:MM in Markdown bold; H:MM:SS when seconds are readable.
**7:56**
